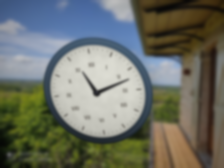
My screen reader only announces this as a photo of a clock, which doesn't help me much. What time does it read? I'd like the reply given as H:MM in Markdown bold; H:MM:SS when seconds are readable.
**11:12**
